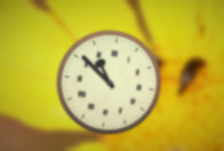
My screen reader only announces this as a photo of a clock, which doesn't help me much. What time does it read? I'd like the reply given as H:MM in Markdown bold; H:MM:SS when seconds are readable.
**10:51**
